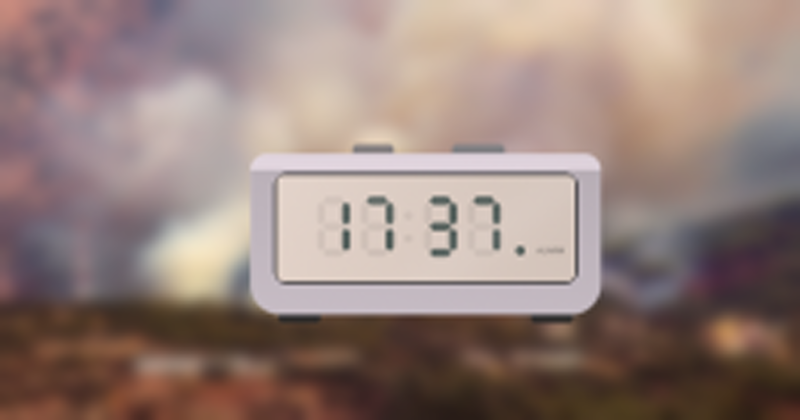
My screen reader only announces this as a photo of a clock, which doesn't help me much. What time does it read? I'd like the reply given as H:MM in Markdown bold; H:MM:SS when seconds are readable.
**17:37**
